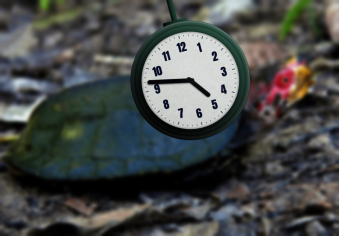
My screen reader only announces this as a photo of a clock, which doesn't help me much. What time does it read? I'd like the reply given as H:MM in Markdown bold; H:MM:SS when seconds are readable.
**4:47**
